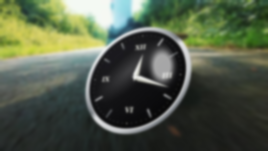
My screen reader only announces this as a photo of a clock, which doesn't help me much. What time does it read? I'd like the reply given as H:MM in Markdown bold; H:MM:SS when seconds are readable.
**12:18**
